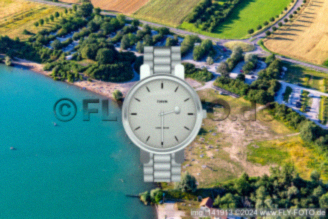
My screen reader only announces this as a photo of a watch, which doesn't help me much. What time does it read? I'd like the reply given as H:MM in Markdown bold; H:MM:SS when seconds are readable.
**2:30**
